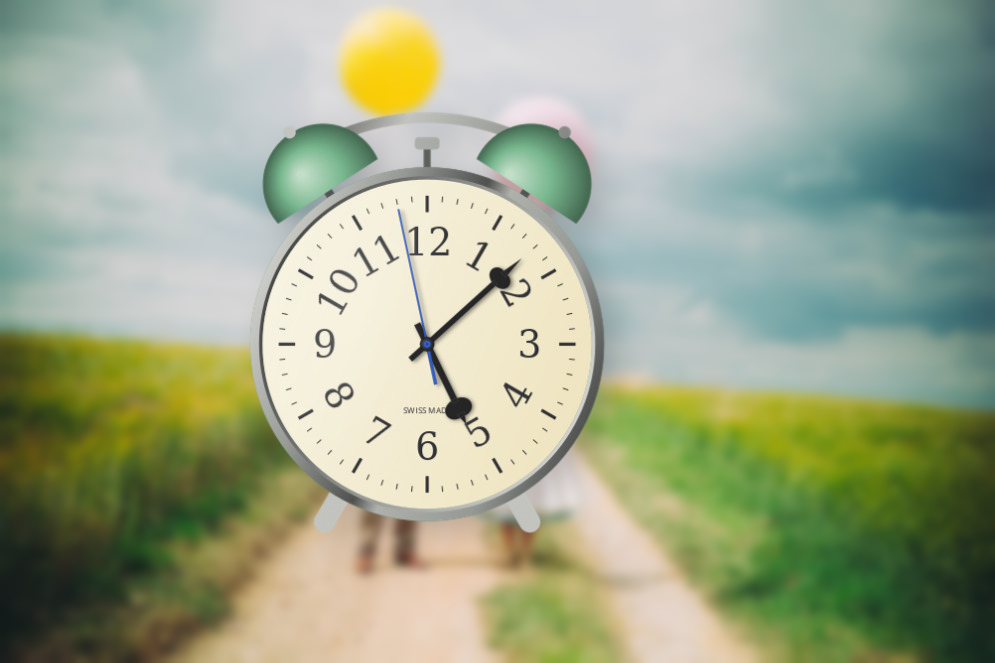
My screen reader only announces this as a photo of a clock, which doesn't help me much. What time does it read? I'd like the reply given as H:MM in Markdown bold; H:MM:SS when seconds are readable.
**5:07:58**
